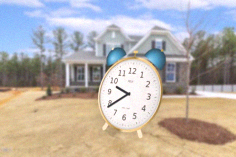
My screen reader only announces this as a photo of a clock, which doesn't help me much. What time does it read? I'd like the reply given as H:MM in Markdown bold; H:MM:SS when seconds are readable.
**9:39**
